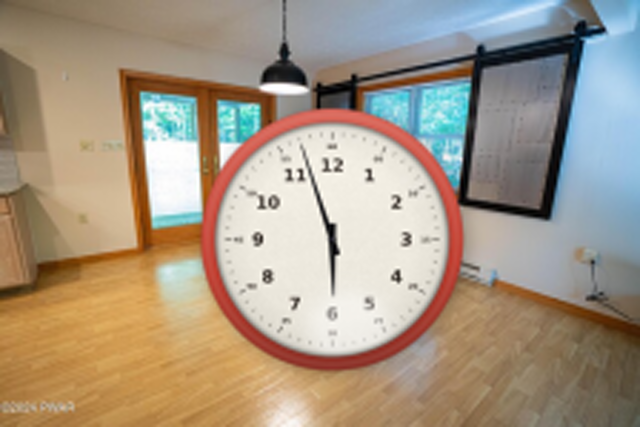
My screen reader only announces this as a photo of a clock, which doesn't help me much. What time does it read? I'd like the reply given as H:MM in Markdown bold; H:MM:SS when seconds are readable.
**5:57**
